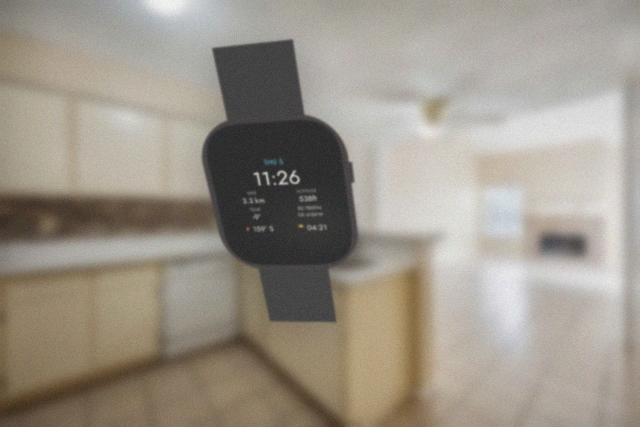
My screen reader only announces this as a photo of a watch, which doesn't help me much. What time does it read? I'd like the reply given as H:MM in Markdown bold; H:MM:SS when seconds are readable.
**11:26**
